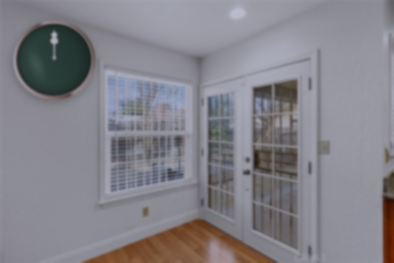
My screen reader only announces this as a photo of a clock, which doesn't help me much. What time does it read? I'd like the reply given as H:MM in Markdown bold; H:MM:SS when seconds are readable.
**12:00**
